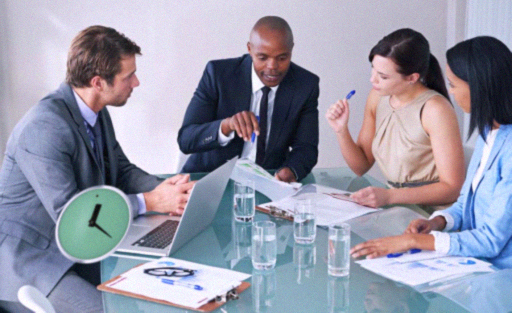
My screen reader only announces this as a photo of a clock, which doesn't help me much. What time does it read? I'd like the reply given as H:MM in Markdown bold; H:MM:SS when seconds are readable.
**12:21**
